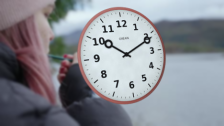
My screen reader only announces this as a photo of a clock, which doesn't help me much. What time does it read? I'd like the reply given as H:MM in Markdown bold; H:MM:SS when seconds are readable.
**10:11**
